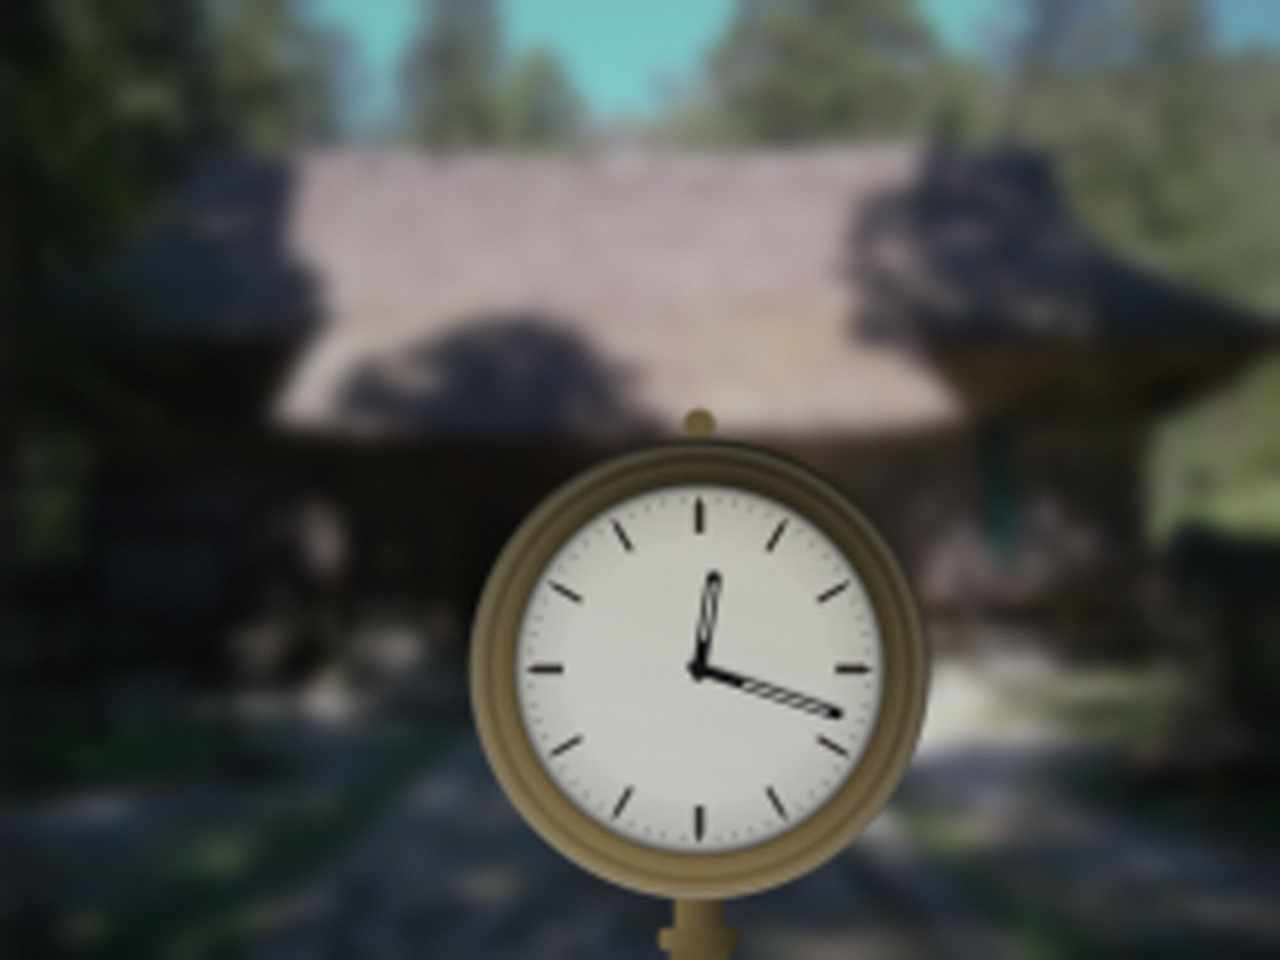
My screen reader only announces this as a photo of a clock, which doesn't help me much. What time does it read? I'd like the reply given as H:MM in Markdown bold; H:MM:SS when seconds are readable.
**12:18**
